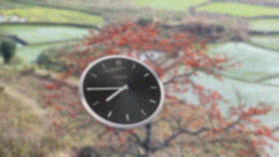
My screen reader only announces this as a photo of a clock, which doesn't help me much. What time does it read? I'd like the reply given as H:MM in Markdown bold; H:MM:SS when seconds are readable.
**7:45**
